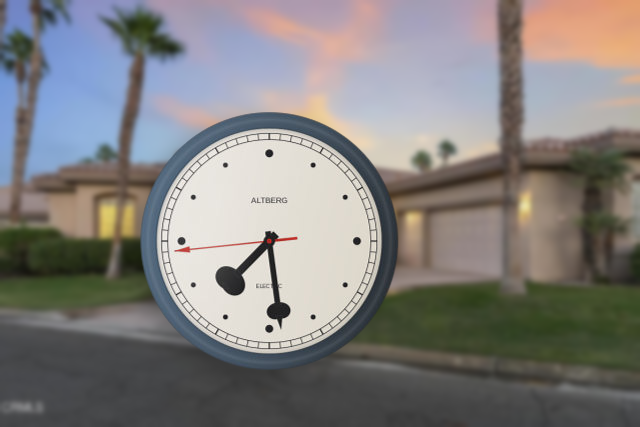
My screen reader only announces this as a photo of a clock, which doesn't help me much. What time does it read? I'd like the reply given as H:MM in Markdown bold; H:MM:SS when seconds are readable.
**7:28:44**
